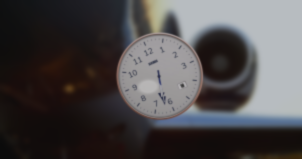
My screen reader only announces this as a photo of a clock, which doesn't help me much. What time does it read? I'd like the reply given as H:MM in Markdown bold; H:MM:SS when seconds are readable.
**6:32**
